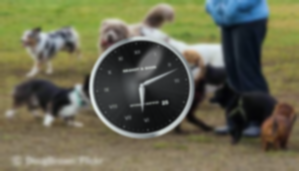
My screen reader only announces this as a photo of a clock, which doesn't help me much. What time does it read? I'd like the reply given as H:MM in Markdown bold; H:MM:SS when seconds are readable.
**6:12**
